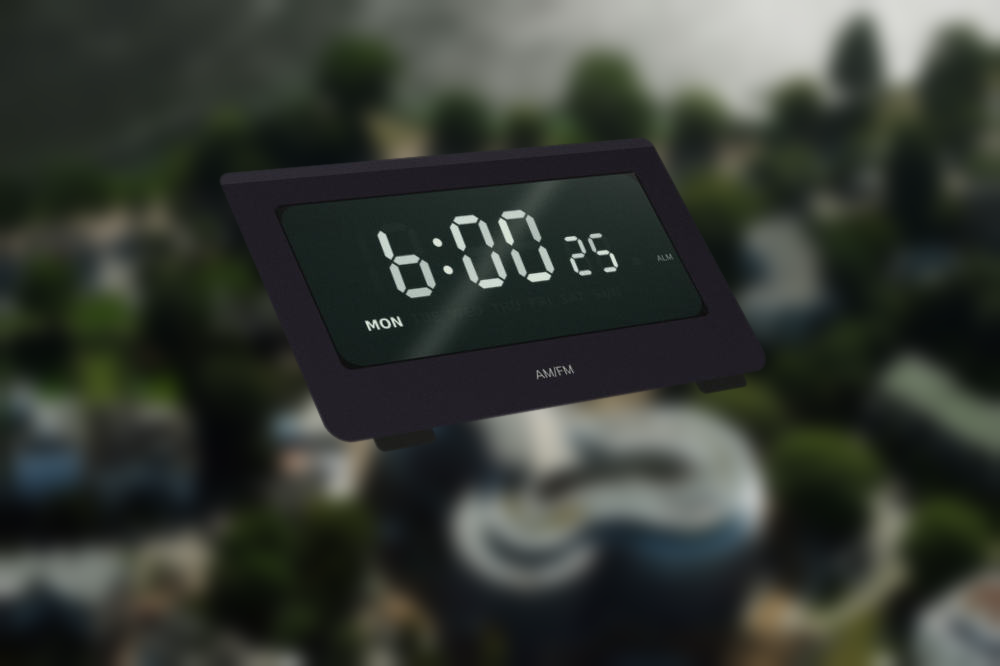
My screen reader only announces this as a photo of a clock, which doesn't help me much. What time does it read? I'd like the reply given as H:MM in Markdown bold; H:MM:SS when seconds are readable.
**6:00:25**
